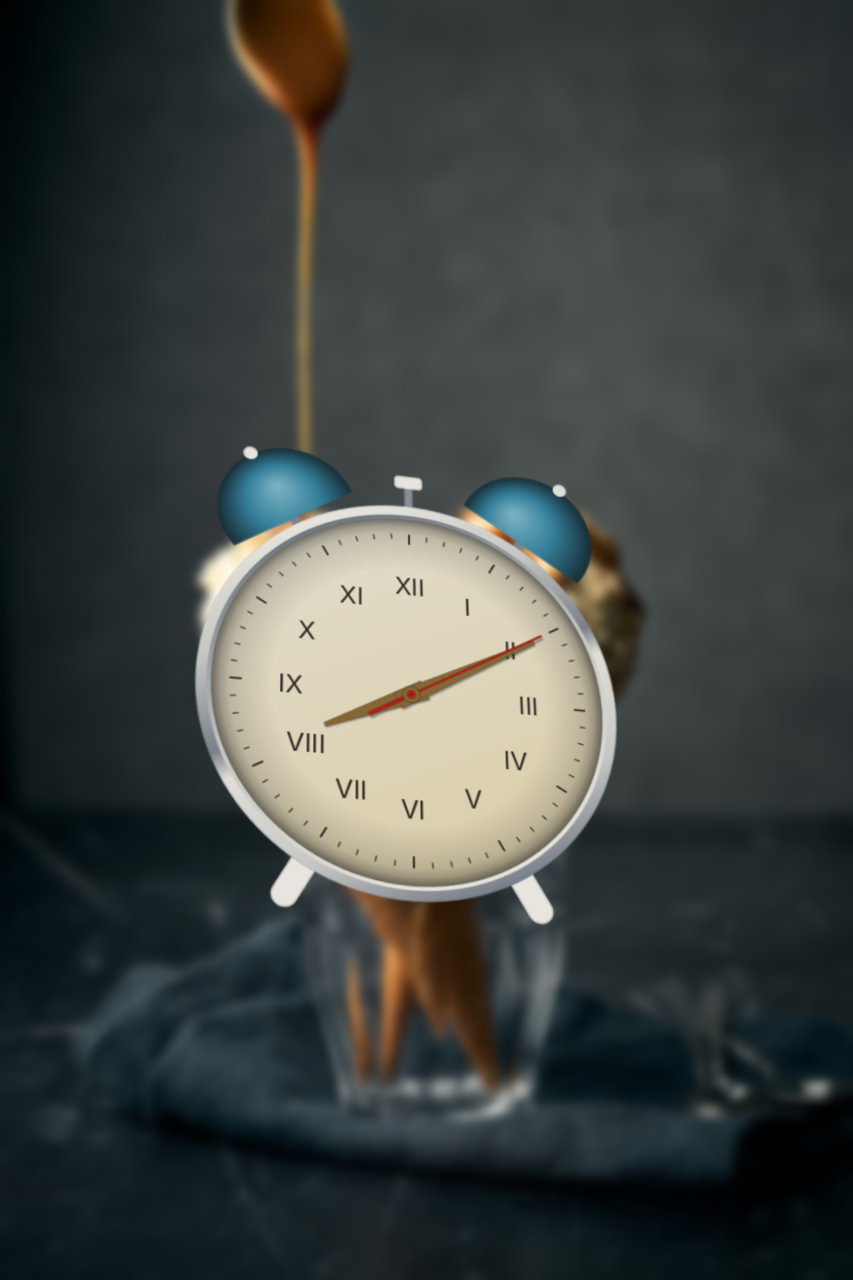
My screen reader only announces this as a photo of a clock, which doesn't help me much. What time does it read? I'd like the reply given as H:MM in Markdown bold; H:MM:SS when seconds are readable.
**8:10:10**
